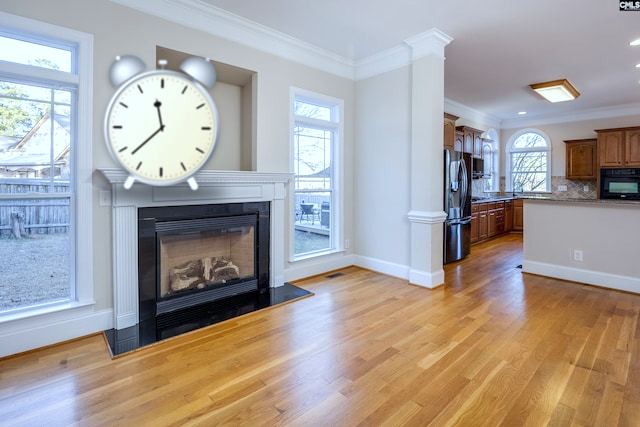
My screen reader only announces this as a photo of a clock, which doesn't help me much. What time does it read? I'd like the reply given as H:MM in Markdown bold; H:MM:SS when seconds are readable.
**11:38**
